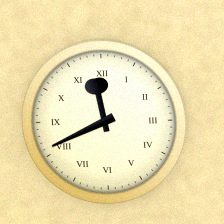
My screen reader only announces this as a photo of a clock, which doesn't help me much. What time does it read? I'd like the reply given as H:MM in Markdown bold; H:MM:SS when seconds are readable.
**11:41**
